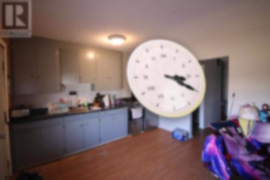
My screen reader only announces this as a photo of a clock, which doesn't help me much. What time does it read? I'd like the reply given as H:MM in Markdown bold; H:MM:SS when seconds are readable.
**3:20**
